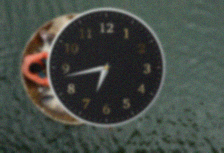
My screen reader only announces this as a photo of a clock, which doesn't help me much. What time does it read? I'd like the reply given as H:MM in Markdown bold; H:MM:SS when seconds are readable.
**6:43**
